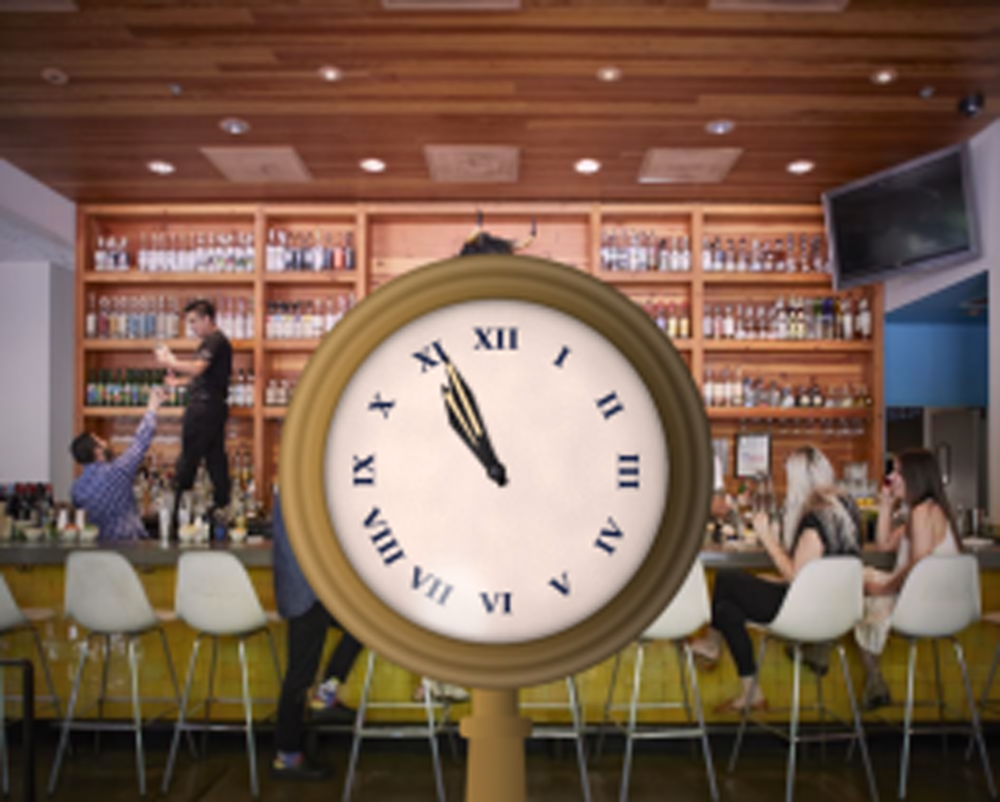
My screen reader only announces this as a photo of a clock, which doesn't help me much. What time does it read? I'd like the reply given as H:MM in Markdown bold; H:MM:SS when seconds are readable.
**10:56**
